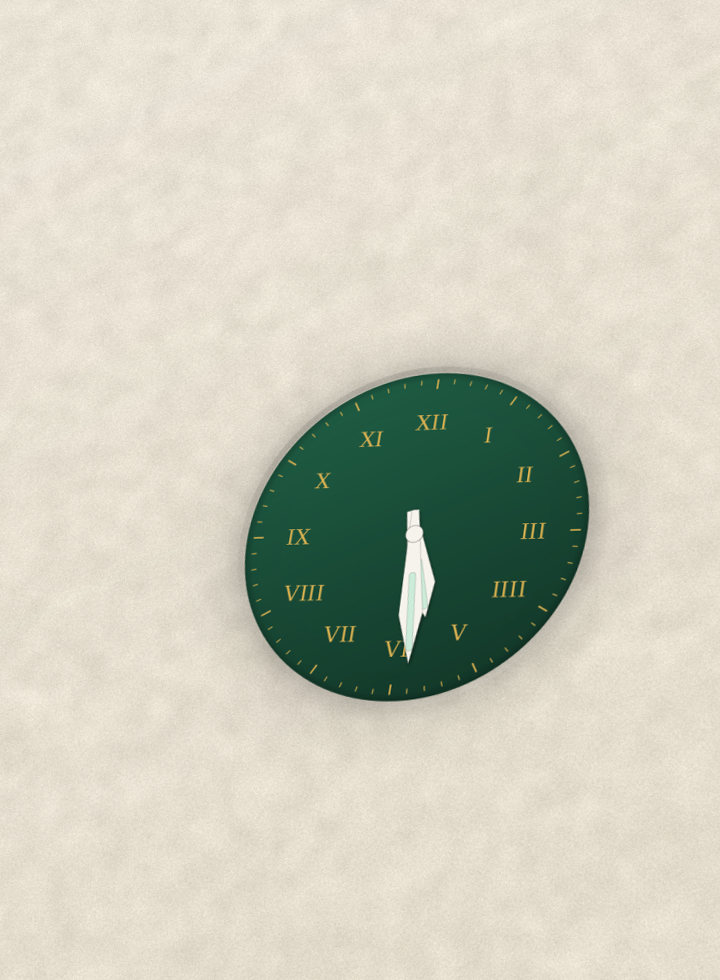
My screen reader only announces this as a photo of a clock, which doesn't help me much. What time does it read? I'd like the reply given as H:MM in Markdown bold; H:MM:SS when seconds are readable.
**5:29**
